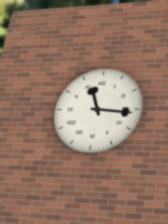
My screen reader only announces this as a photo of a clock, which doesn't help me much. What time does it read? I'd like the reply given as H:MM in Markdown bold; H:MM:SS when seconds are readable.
**11:16**
